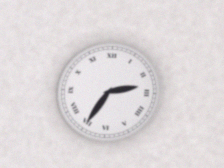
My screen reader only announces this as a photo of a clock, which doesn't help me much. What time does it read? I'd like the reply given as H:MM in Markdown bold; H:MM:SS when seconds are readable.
**2:35**
